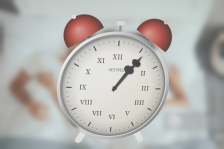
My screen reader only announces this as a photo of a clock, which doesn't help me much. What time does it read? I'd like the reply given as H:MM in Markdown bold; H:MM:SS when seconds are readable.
**1:06**
